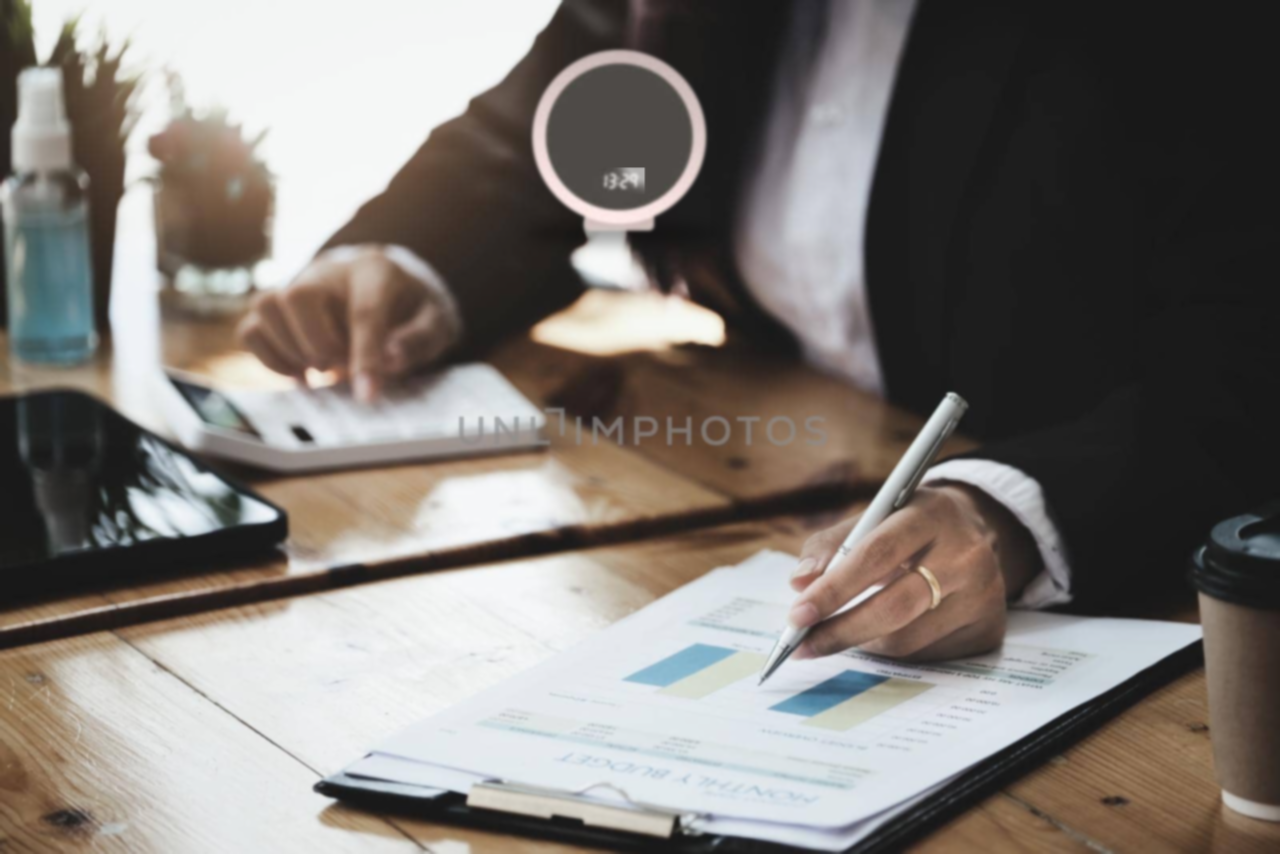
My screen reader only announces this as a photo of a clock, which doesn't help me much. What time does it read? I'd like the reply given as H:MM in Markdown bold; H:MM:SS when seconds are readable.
**13:29**
